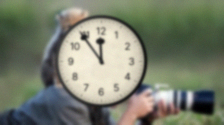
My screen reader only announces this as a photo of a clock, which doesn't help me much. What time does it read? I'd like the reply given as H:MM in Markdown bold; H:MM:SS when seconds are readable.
**11:54**
